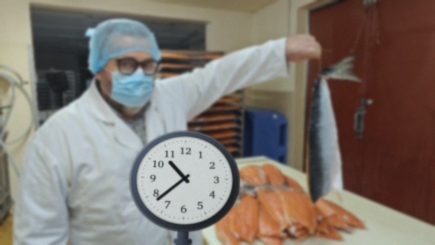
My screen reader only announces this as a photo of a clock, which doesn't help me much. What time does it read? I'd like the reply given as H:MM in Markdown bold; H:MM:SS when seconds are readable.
**10:38**
